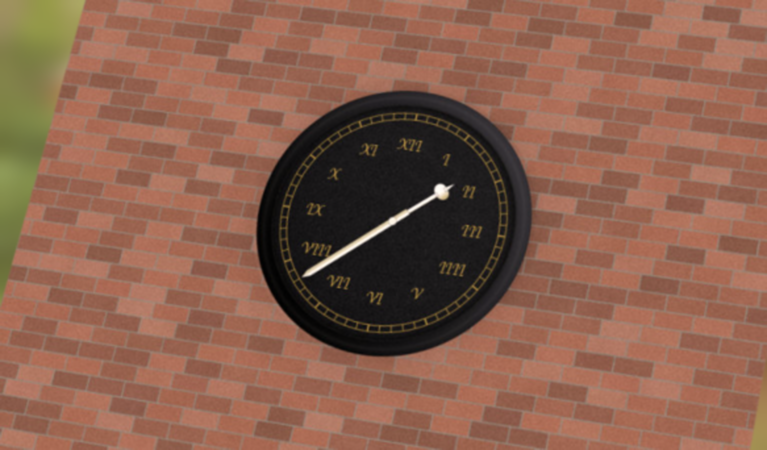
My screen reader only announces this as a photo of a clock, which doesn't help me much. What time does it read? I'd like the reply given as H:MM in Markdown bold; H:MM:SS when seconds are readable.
**1:38**
